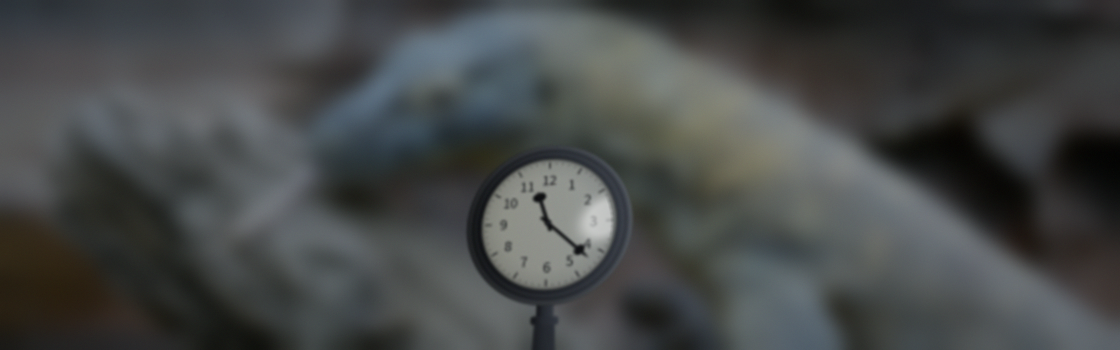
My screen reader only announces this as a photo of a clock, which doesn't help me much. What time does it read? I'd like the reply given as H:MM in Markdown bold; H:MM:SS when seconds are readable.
**11:22**
